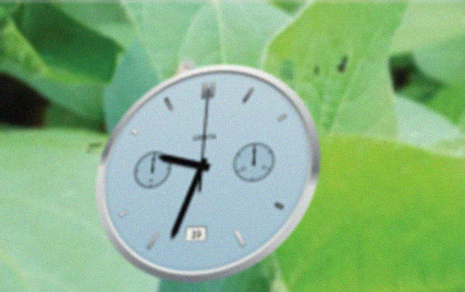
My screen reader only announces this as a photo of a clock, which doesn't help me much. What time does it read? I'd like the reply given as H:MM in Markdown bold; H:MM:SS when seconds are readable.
**9:33**
